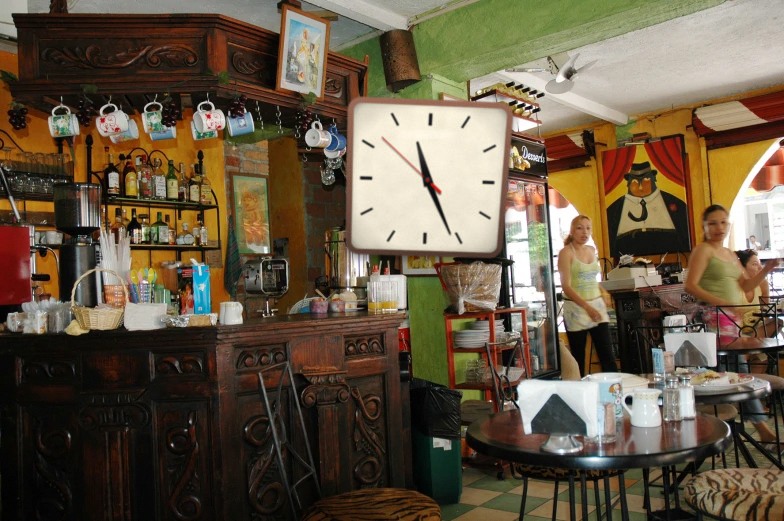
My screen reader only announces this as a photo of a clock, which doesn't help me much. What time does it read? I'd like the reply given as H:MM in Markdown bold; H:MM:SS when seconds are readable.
**11:25:52**
